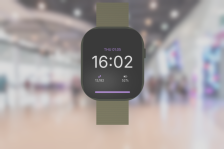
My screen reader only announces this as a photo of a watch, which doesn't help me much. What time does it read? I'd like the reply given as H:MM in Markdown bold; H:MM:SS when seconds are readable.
**16:02**
